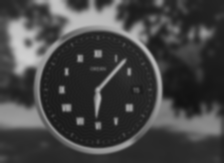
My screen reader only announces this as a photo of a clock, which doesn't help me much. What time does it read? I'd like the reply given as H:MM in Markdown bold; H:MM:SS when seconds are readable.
**6:07**
